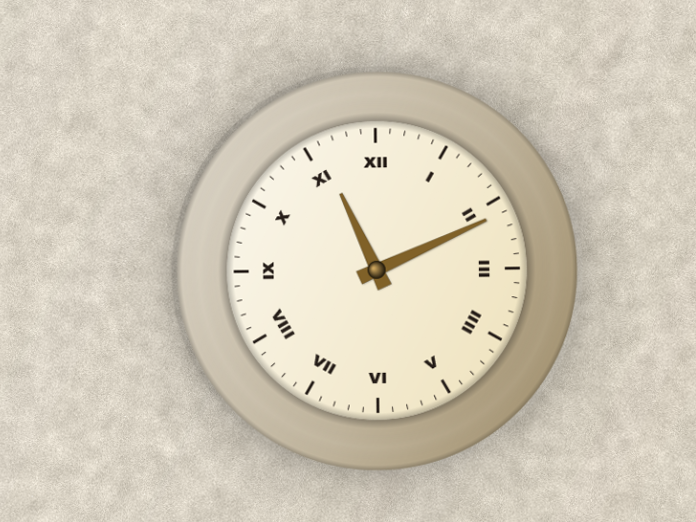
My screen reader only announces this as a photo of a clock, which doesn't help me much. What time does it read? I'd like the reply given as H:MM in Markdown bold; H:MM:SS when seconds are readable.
**11:11**
